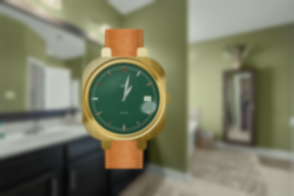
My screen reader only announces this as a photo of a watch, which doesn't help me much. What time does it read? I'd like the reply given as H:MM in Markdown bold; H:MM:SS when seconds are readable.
**1:02**
